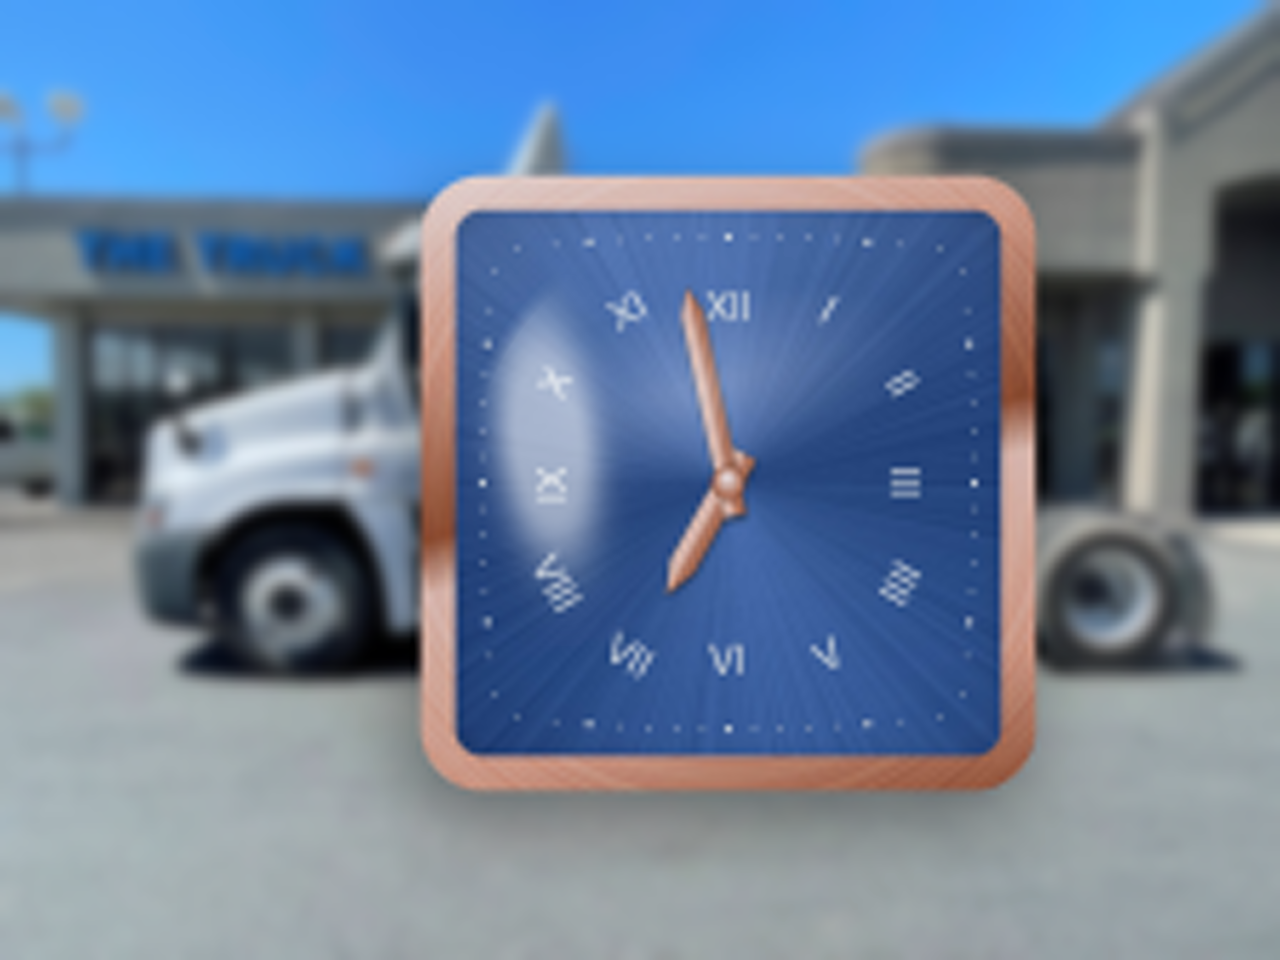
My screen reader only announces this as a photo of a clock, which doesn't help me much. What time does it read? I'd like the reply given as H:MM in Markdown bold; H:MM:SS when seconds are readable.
**6:58**
